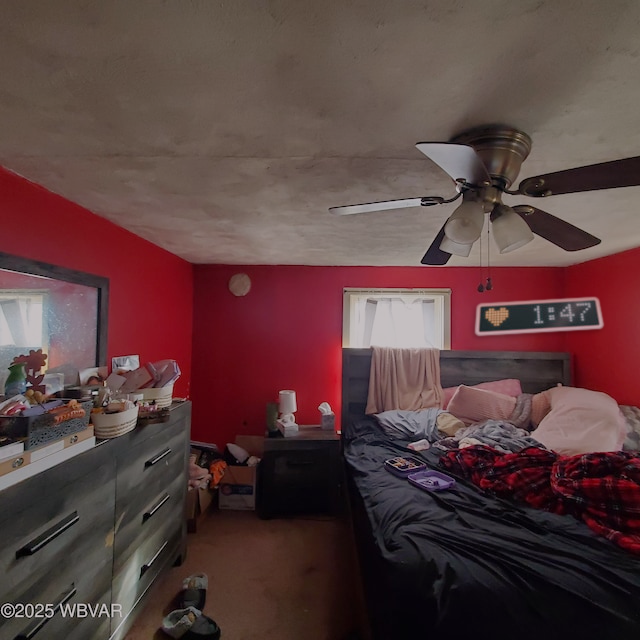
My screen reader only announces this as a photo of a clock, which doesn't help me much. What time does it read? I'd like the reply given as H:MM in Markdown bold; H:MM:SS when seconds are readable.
**1:47**
